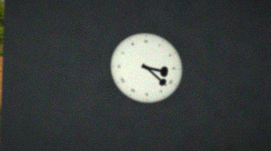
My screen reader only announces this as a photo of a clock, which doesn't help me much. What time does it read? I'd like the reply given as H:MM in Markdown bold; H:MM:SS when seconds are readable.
**3:22**
